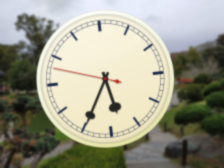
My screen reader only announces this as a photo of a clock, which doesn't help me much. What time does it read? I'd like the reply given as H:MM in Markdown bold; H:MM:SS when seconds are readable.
**5:34:48**
